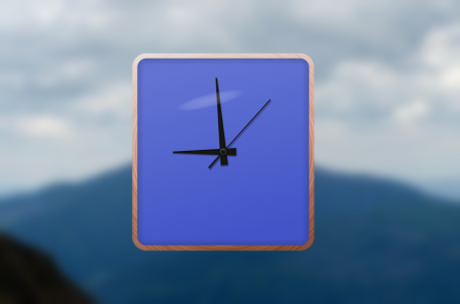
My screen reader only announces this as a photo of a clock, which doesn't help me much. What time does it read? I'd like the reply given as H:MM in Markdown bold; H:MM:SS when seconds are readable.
**8:59:07**
